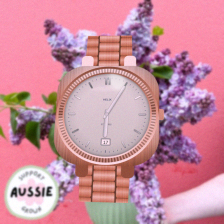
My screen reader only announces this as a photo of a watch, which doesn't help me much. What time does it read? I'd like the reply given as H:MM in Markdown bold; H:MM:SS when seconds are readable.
**6:05**
